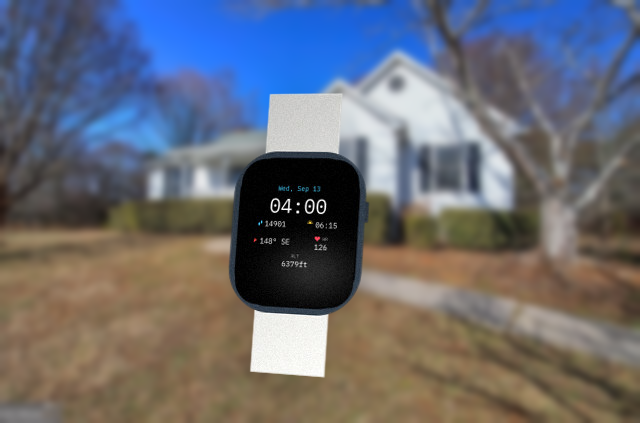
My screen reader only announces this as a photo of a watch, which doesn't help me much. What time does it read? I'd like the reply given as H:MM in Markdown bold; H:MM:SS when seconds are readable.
**4:00**
